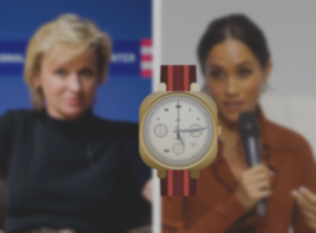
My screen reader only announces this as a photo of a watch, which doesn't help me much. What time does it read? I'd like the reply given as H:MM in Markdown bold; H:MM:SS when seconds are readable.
**5:14**
